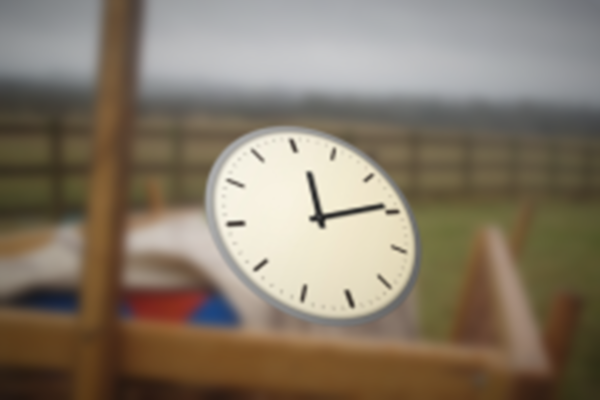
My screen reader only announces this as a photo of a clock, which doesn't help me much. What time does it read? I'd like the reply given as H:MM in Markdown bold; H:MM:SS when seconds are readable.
**12:14**
